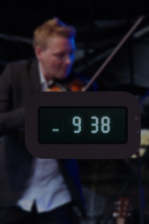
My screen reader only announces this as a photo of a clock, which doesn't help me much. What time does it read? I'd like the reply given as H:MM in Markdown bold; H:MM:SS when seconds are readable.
**9:38**
